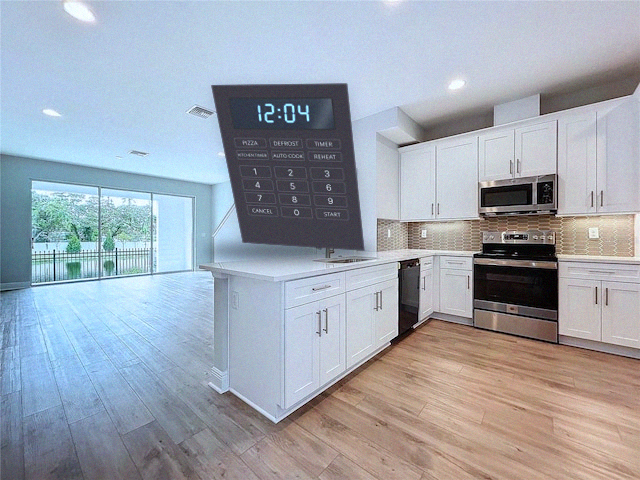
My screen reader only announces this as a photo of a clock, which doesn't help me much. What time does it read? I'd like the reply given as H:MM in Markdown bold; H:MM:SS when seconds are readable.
**12:04**
